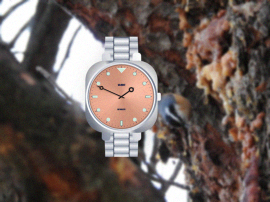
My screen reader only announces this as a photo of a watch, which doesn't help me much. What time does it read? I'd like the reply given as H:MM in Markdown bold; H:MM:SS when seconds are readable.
**1:49**
